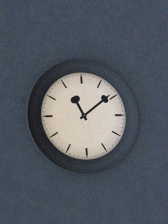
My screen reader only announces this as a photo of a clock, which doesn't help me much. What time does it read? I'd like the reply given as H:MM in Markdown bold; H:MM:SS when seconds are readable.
**11:09**
